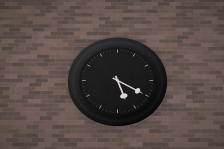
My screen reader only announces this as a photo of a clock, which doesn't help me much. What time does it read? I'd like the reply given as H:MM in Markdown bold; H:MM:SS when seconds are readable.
**5:20**
